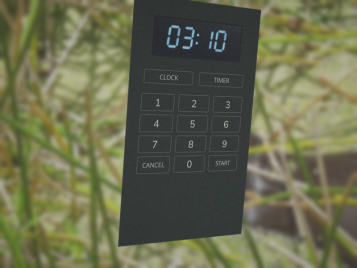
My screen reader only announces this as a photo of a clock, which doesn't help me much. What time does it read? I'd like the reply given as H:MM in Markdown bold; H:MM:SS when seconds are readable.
**3:10**
